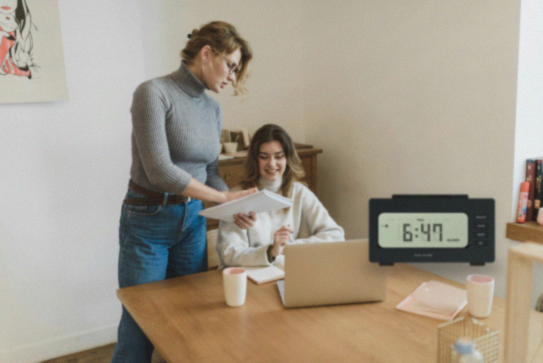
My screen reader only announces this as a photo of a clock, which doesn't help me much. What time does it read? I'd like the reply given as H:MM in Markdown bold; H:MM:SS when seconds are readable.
**6:47**
